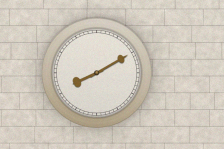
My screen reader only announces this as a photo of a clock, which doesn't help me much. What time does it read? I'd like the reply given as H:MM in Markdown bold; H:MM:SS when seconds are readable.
**8:10**
